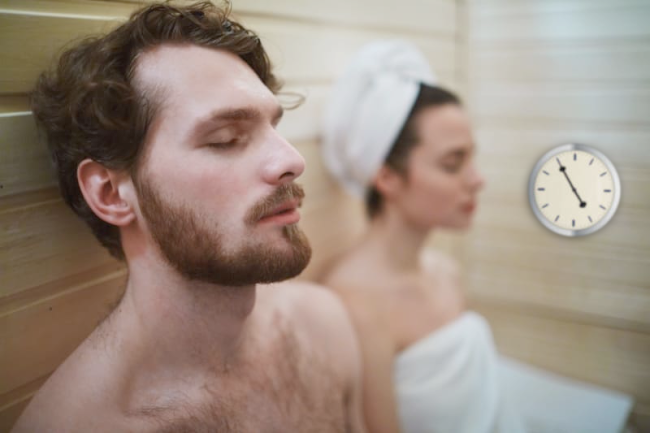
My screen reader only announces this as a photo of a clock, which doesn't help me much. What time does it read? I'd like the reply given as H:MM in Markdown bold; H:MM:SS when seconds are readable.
**4:55**
